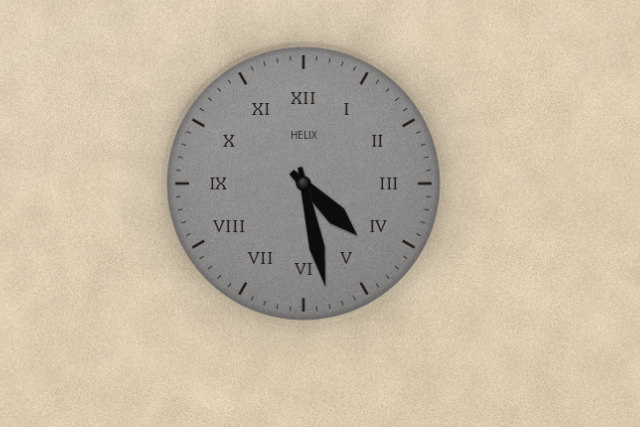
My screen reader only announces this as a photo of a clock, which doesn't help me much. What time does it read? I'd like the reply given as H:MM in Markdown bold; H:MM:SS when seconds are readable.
**4:28**
